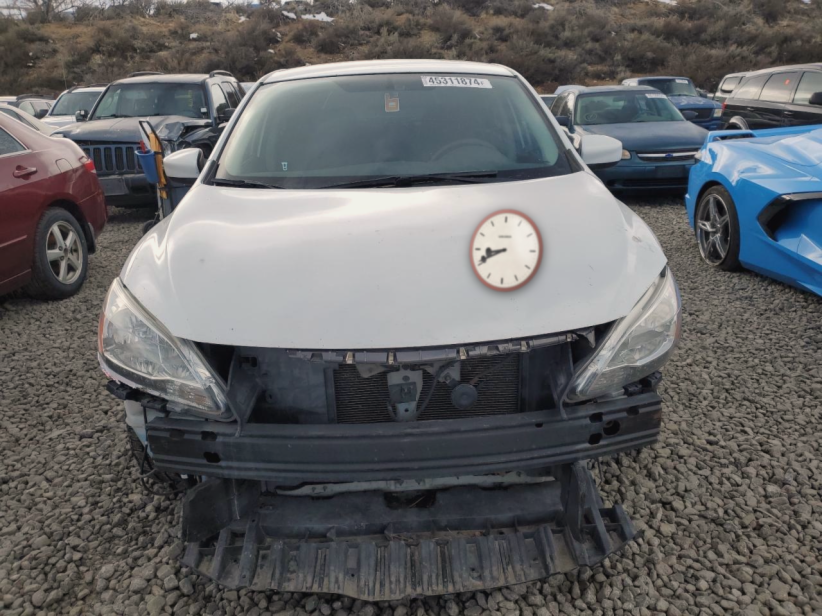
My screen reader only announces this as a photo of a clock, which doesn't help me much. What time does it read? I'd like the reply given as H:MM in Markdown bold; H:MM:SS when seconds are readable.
**8:41**
